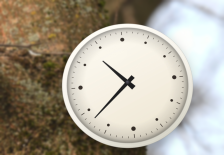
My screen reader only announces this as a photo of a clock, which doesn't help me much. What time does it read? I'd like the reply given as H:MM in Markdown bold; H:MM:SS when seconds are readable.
**10:38**
